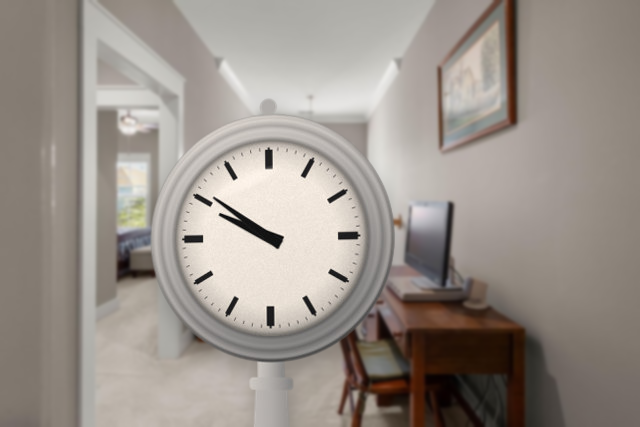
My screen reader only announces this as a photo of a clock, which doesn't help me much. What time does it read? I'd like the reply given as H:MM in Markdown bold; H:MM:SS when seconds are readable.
**9:51**
